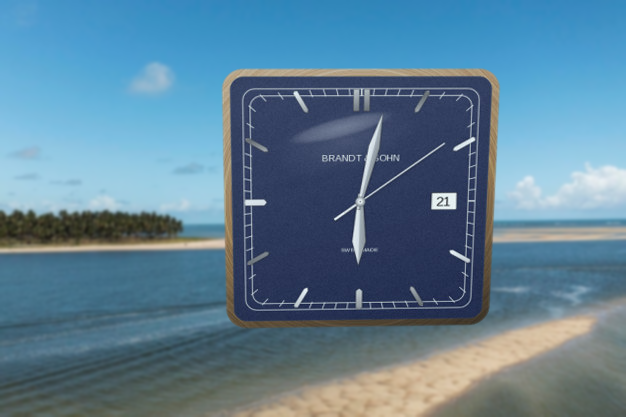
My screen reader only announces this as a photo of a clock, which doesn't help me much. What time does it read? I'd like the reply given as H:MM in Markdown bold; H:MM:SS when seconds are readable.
**6:02:09**
